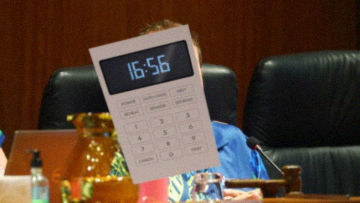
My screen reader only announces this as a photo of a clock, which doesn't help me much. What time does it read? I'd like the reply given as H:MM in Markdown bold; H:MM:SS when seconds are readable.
**16:56**
